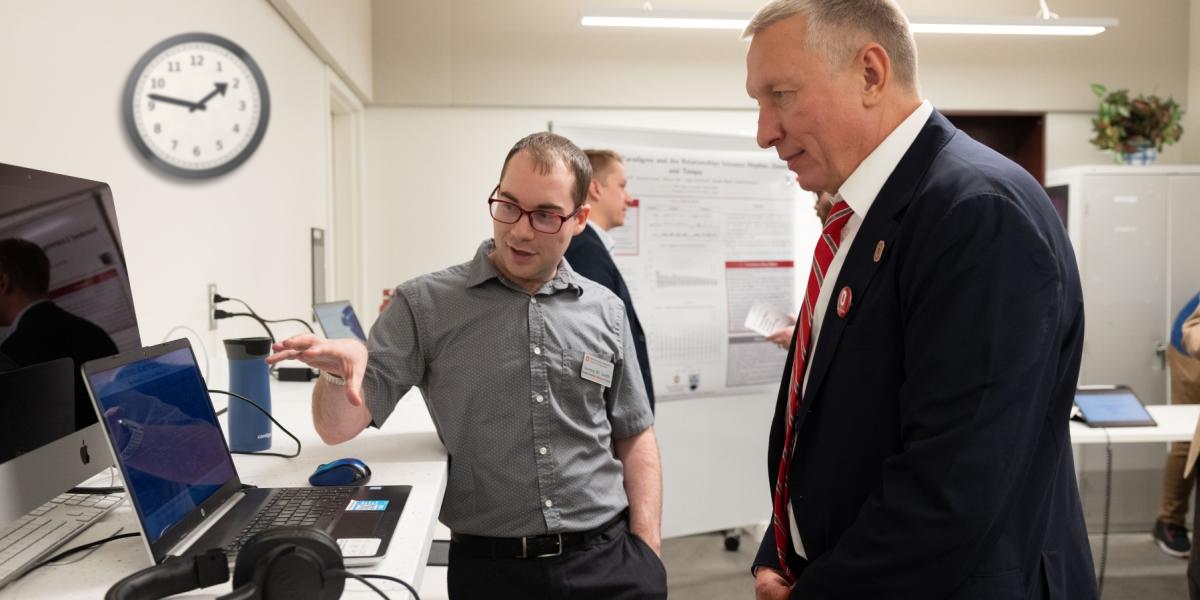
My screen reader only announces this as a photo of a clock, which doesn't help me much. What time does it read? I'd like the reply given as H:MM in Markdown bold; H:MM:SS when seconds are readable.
**1:47**
